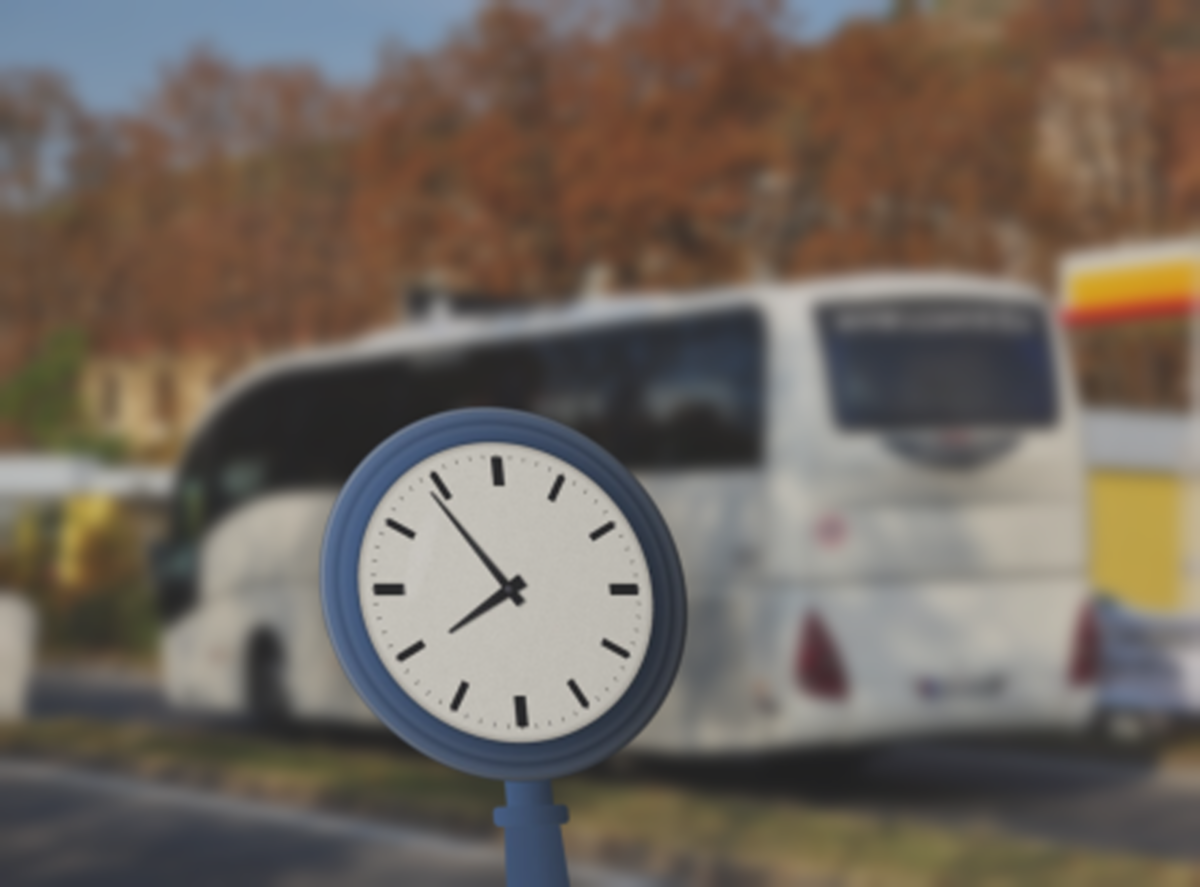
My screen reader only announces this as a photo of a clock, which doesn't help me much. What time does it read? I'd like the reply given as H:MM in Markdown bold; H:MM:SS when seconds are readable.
**7:54**
